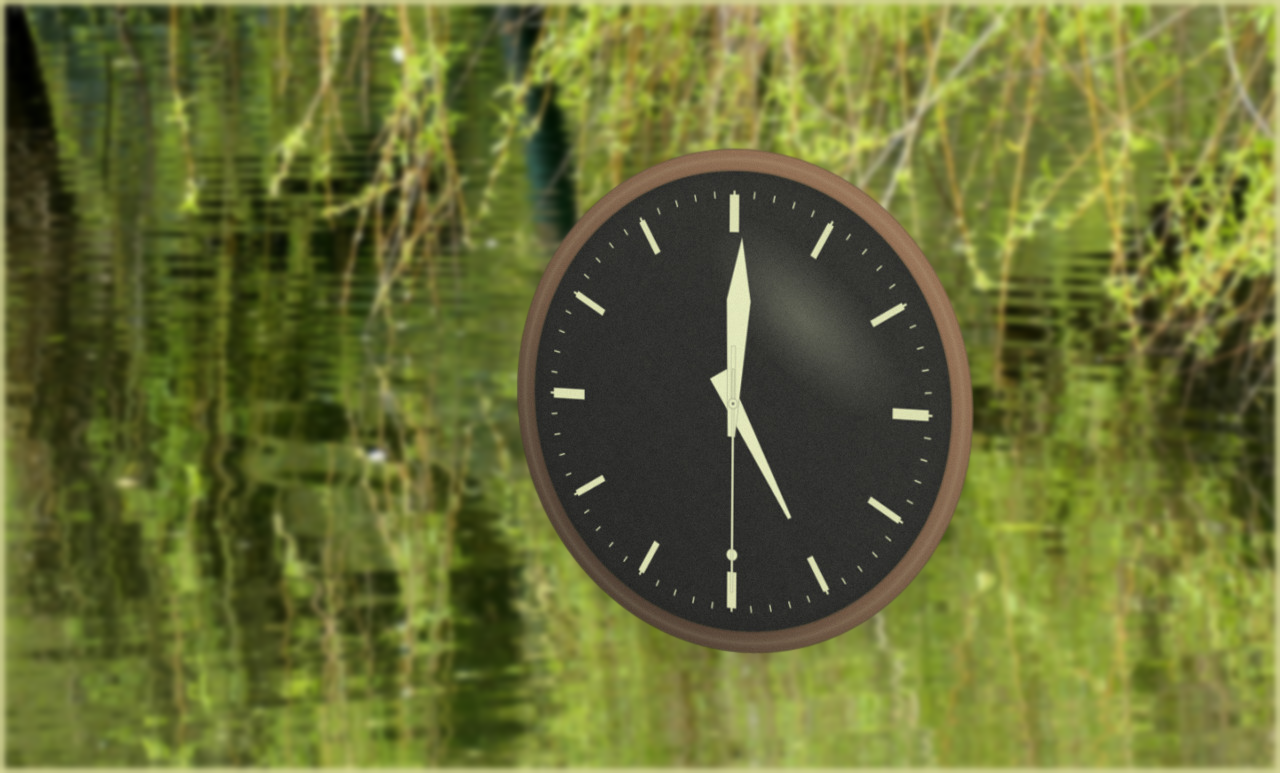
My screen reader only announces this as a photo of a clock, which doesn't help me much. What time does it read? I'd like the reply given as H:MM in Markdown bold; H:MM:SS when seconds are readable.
**5:00:30**
